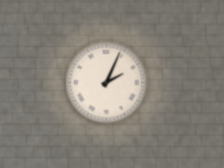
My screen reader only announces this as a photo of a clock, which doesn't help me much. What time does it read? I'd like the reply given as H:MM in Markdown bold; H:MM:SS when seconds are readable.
**2:04**
